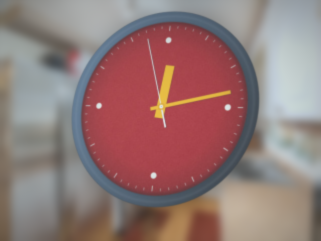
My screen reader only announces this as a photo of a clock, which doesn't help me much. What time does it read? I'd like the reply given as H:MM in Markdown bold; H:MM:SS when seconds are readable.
**12:12:57**
